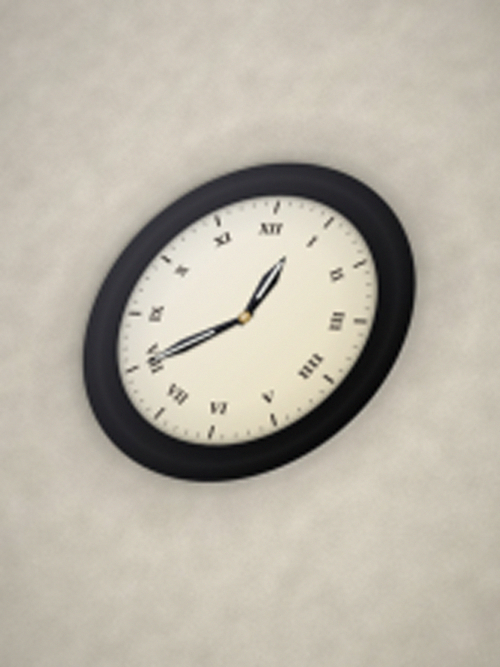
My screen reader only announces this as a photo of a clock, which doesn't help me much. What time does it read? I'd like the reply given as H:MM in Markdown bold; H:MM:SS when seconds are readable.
**12:40**
